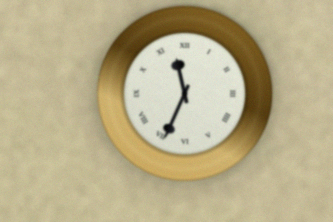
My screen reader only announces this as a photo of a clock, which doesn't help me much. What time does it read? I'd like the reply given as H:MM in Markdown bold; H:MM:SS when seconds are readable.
**11:34**
